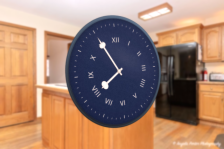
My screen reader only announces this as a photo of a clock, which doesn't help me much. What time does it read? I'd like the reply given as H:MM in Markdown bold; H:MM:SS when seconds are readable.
**7:55**
